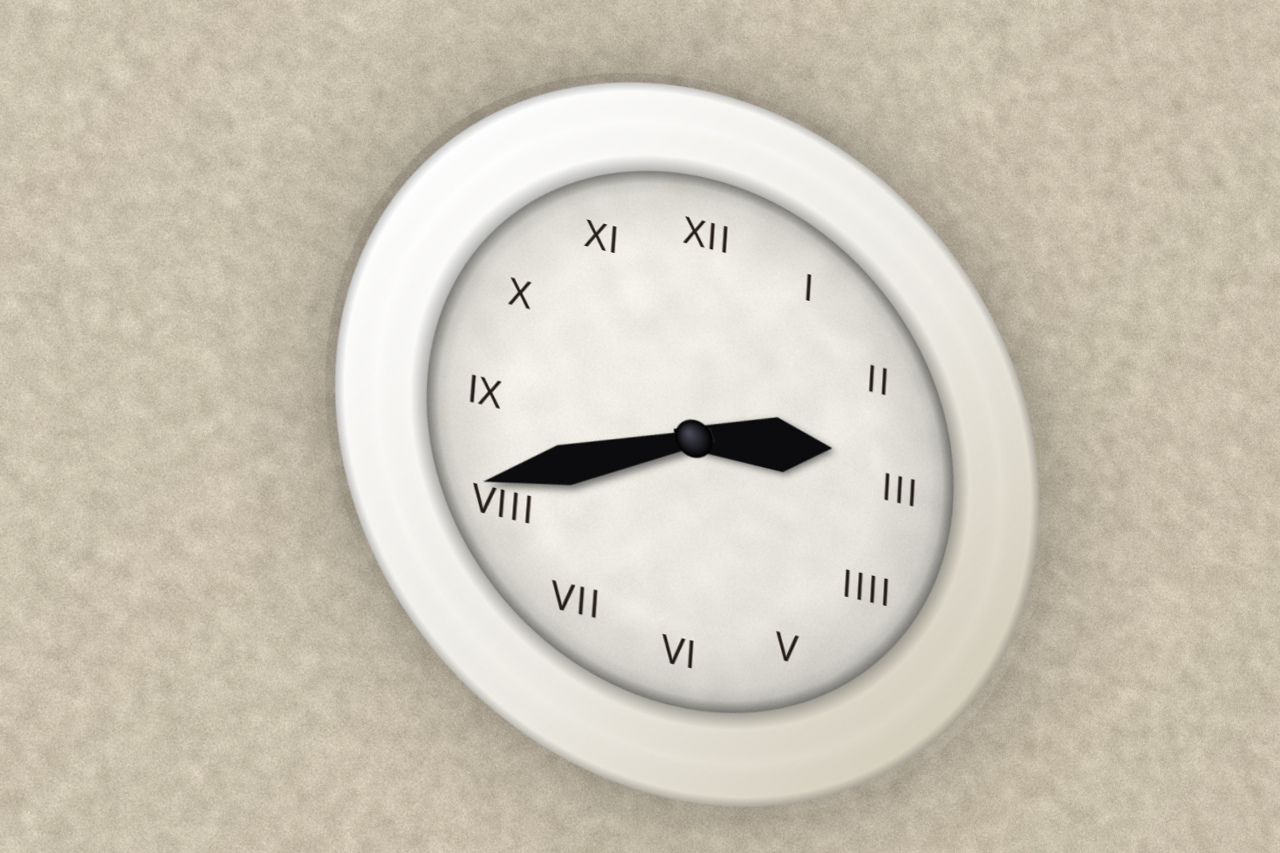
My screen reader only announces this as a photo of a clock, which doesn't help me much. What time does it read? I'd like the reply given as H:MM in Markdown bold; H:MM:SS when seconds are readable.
**2:41**
